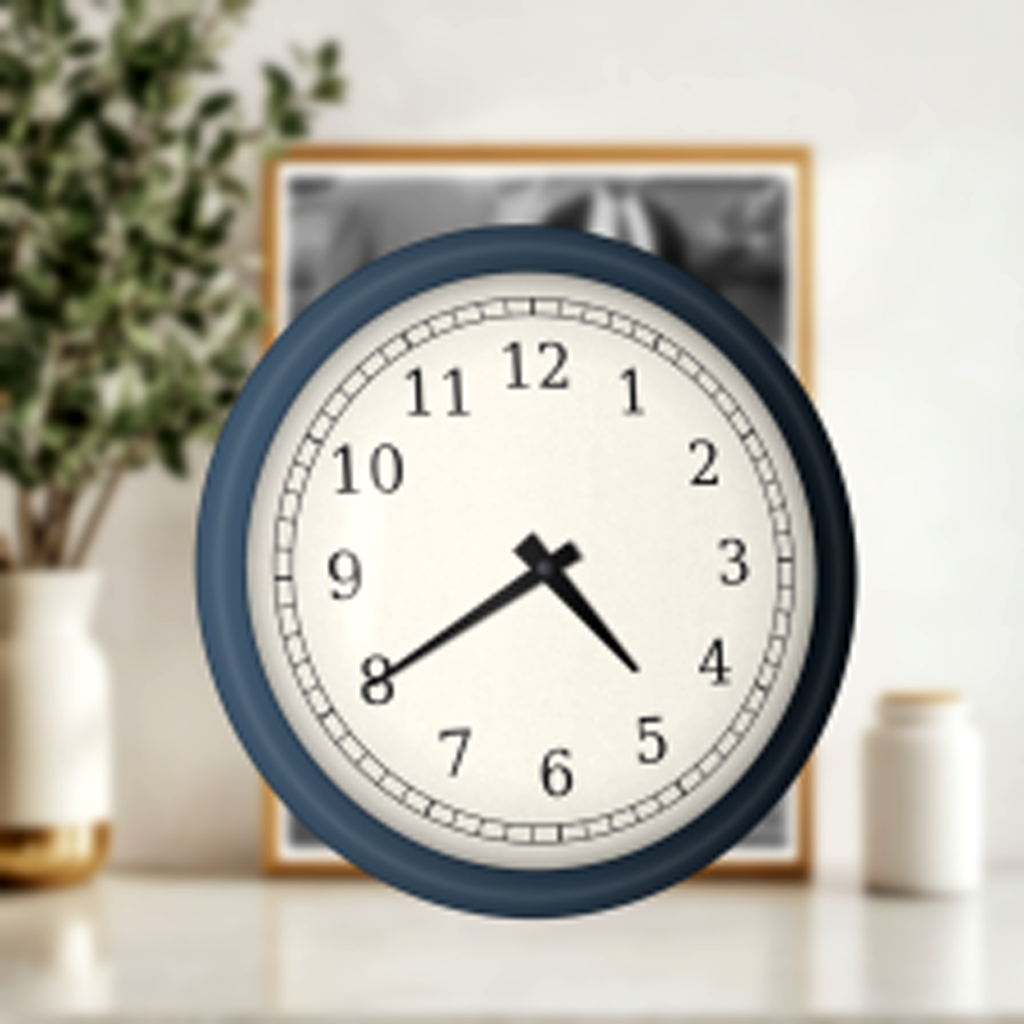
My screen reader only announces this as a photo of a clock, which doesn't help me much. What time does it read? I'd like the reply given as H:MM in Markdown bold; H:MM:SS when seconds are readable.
**4:40**
